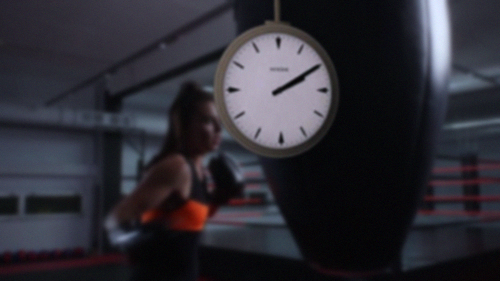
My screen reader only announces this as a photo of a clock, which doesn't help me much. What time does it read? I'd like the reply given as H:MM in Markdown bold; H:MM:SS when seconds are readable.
**2:10**
